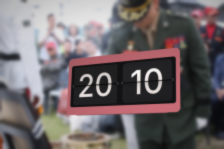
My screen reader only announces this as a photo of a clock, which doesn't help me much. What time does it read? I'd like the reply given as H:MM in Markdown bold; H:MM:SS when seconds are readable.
**20:10**
